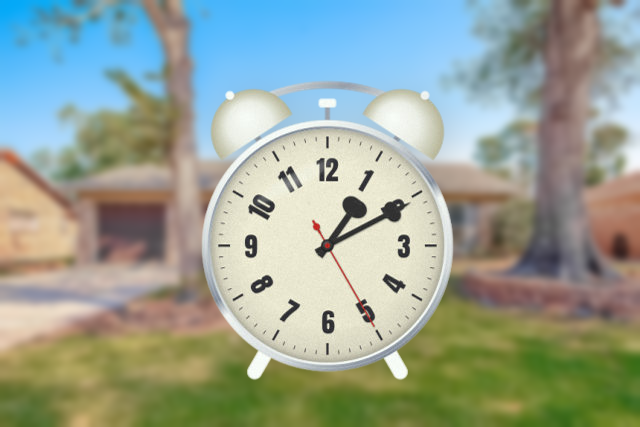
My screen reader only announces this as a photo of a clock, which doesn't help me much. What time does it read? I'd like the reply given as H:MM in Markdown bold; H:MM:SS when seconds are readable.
**1:10:25**
